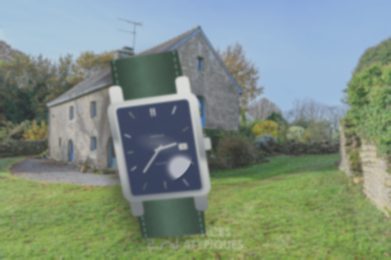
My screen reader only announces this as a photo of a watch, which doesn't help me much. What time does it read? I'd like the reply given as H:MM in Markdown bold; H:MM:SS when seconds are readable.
**2:37**
